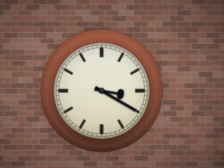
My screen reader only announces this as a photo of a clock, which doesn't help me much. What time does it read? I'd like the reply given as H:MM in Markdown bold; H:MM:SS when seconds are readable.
**3:20**
